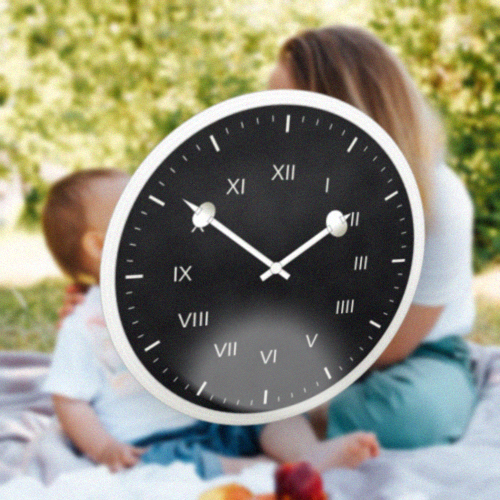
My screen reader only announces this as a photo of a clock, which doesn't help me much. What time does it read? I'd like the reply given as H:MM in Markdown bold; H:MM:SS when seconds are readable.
**1:51**
